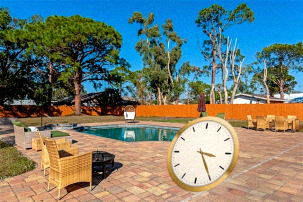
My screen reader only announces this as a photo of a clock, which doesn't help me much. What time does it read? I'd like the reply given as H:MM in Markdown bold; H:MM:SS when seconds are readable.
**3:25**
